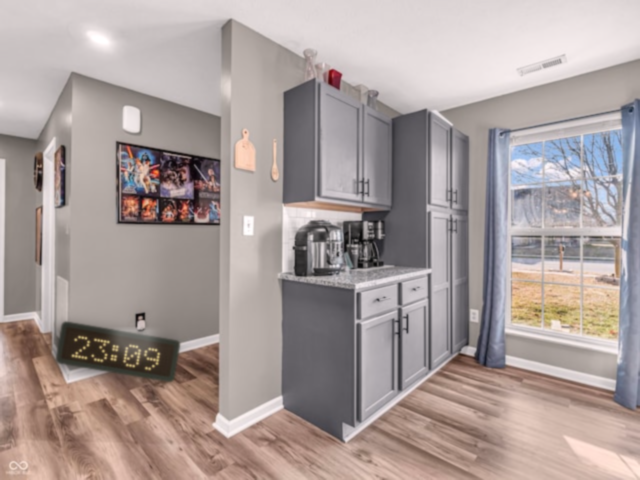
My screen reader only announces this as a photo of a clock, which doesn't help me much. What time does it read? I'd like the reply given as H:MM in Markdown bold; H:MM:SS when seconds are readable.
**23:09**
